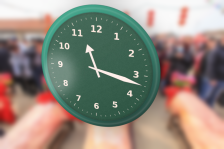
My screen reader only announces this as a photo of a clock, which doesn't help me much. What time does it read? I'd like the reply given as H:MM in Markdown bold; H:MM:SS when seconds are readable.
**11:17**
